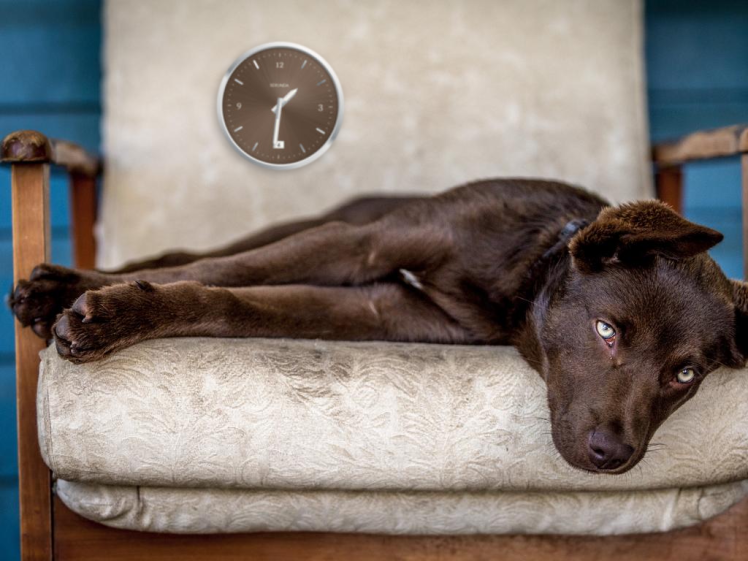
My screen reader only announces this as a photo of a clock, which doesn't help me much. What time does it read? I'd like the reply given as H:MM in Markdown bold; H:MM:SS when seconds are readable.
**1:31**
